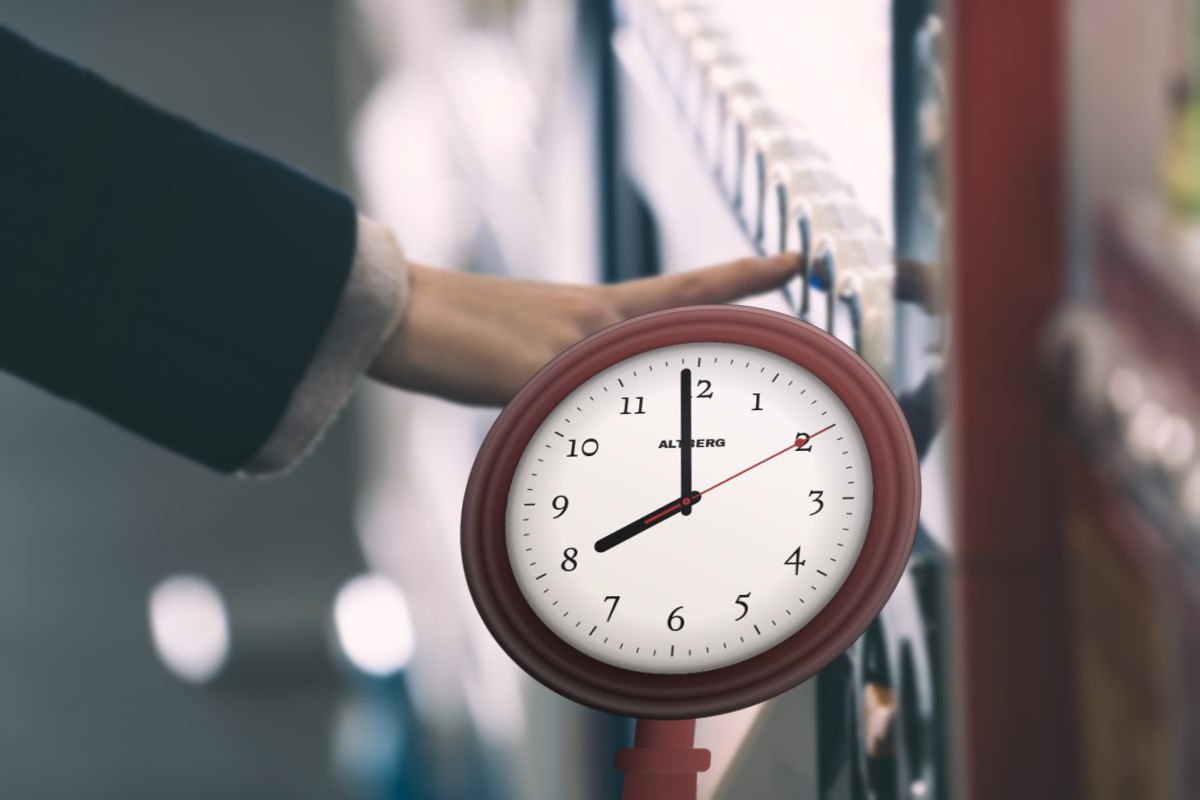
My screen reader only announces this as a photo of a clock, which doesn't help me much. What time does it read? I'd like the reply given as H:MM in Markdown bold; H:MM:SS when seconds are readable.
**7:59:10**
